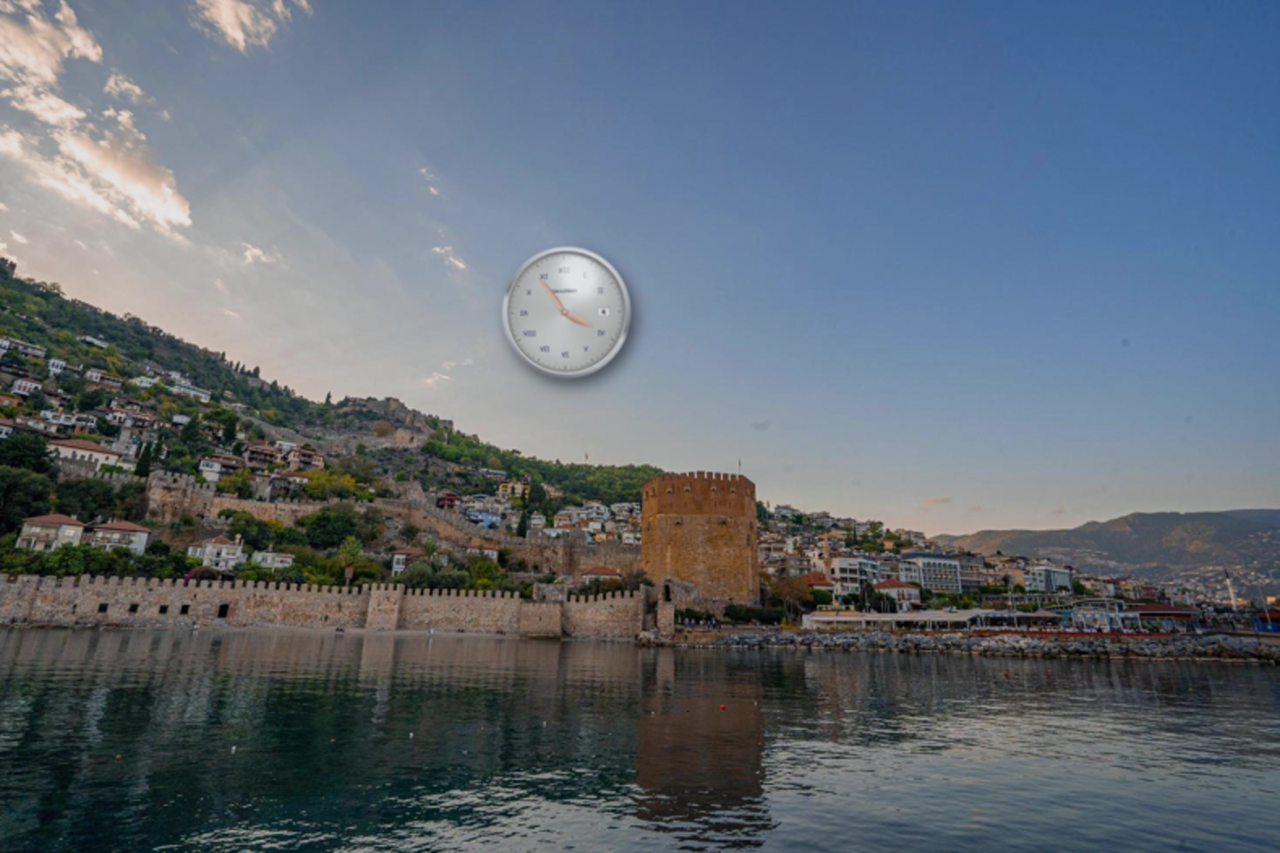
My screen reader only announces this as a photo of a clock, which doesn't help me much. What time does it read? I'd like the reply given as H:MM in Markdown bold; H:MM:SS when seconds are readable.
**3:54**
